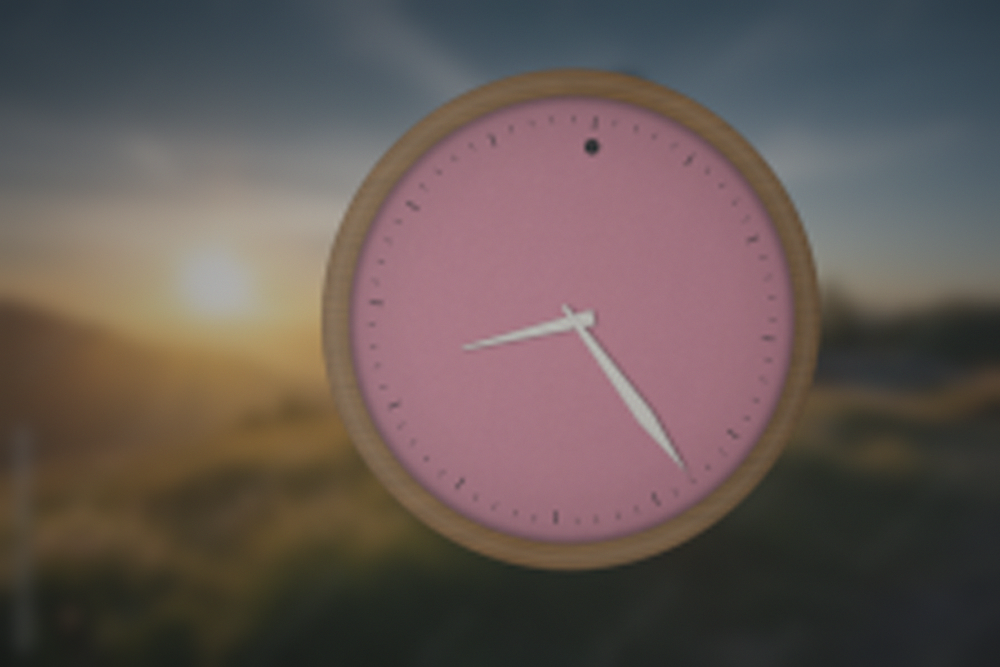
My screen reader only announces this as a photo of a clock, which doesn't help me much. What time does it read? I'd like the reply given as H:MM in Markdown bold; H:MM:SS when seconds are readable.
**8:23**
